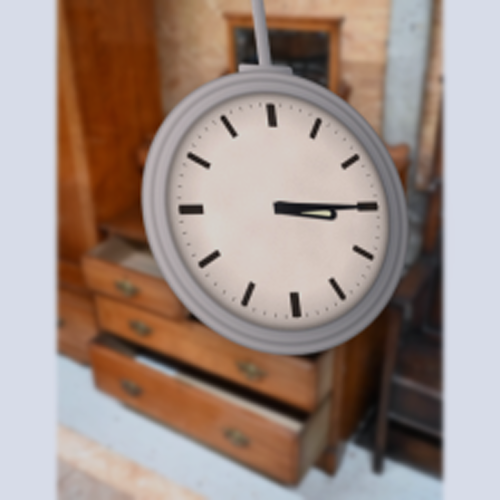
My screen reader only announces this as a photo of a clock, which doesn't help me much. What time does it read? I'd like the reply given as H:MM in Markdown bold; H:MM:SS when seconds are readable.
**3:15**
